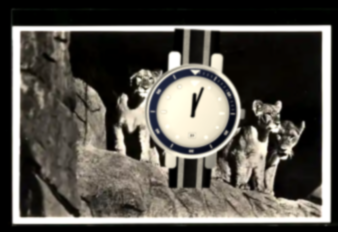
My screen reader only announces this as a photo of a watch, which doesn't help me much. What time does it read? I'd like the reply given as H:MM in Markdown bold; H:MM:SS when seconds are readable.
**12:03**
